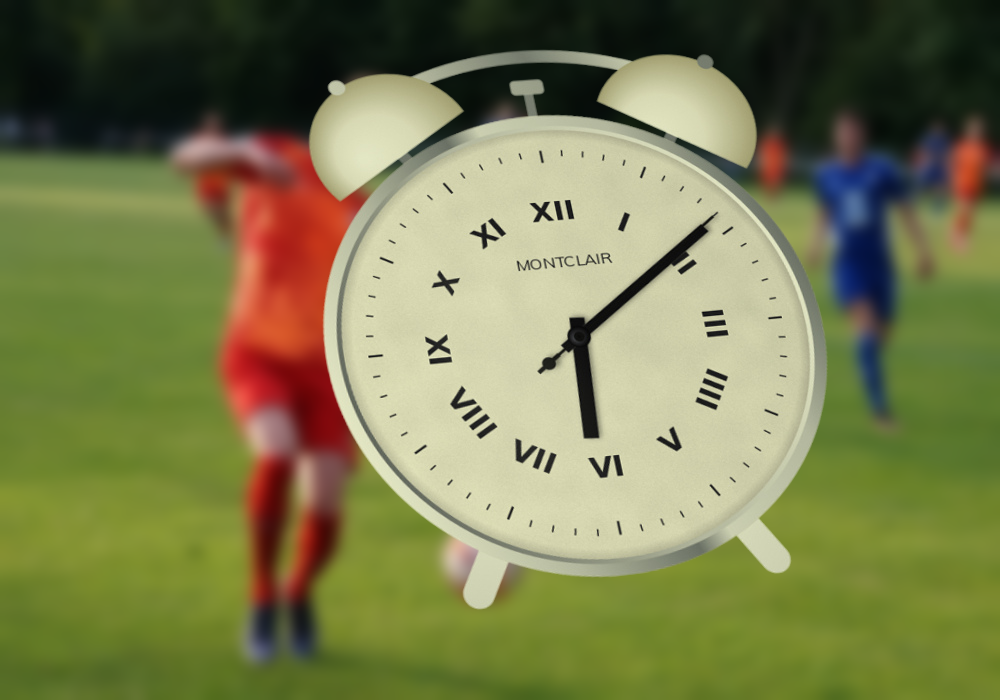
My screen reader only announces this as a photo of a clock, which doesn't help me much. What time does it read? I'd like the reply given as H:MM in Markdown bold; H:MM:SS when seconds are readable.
**6:09:09**
